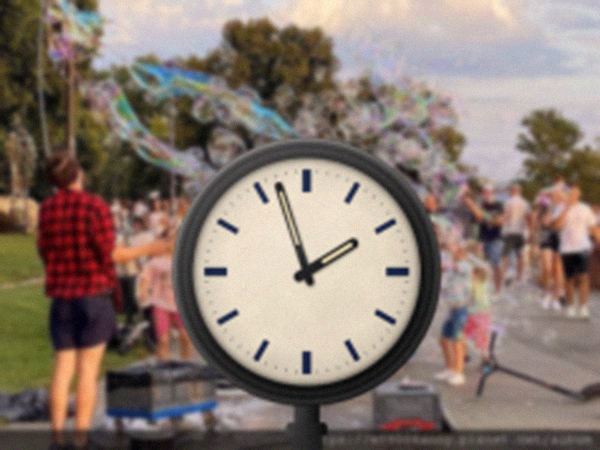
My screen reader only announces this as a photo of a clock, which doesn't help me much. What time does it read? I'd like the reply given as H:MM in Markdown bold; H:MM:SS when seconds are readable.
**1:57**
